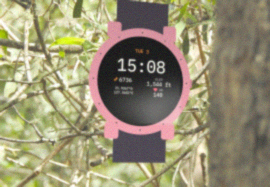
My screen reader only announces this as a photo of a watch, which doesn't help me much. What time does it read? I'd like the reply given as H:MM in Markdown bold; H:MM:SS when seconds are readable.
**15:08**
